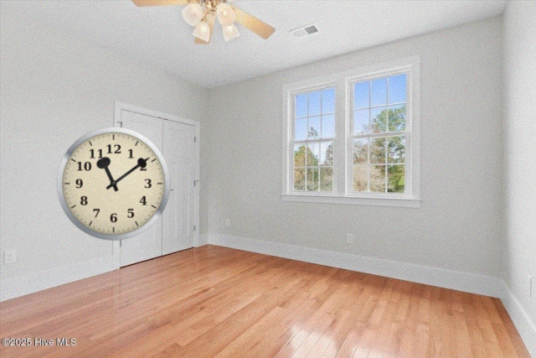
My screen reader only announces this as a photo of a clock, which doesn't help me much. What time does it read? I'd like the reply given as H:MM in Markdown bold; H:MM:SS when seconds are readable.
**11:09**
